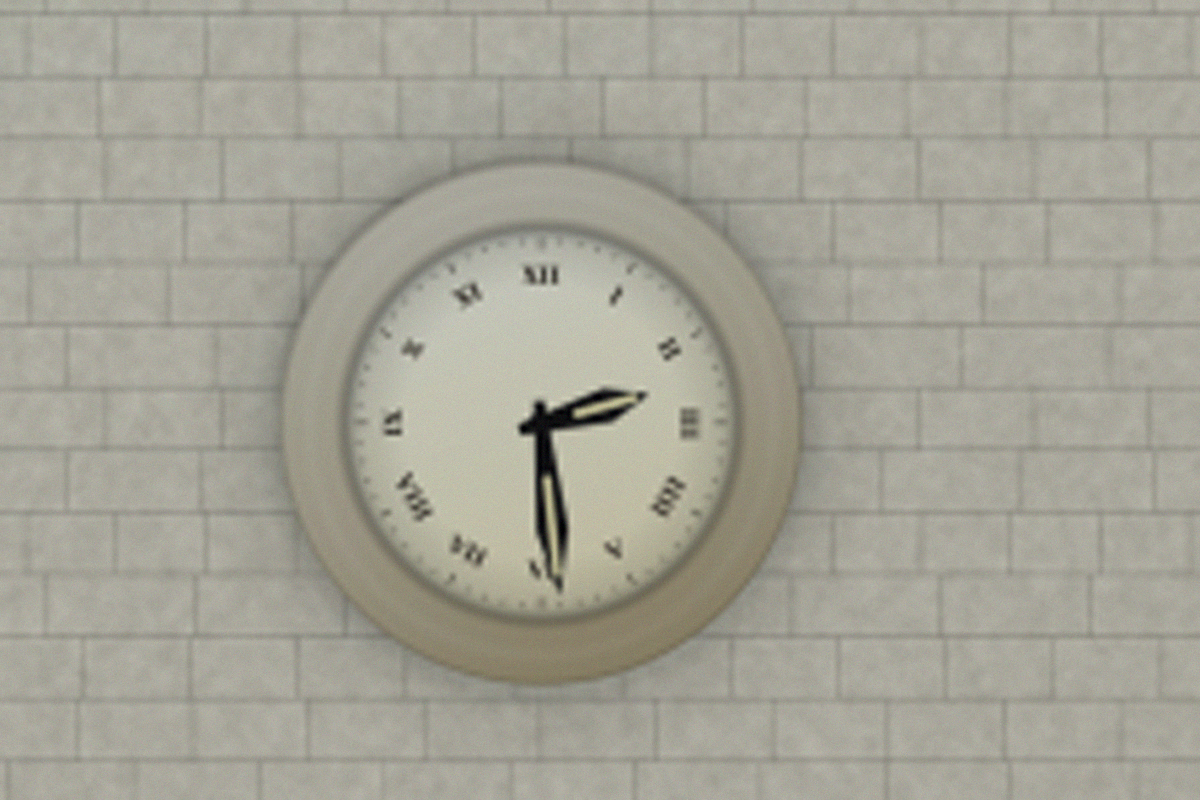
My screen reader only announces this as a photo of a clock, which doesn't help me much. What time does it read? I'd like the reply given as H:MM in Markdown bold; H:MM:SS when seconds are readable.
**2:29**
